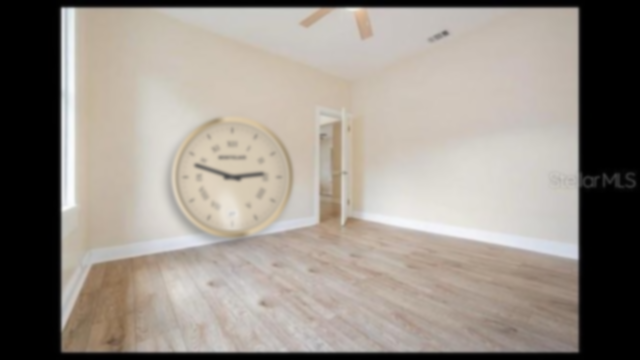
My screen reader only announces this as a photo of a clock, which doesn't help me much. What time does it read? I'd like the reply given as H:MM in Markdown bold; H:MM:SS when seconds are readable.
**2:48**
